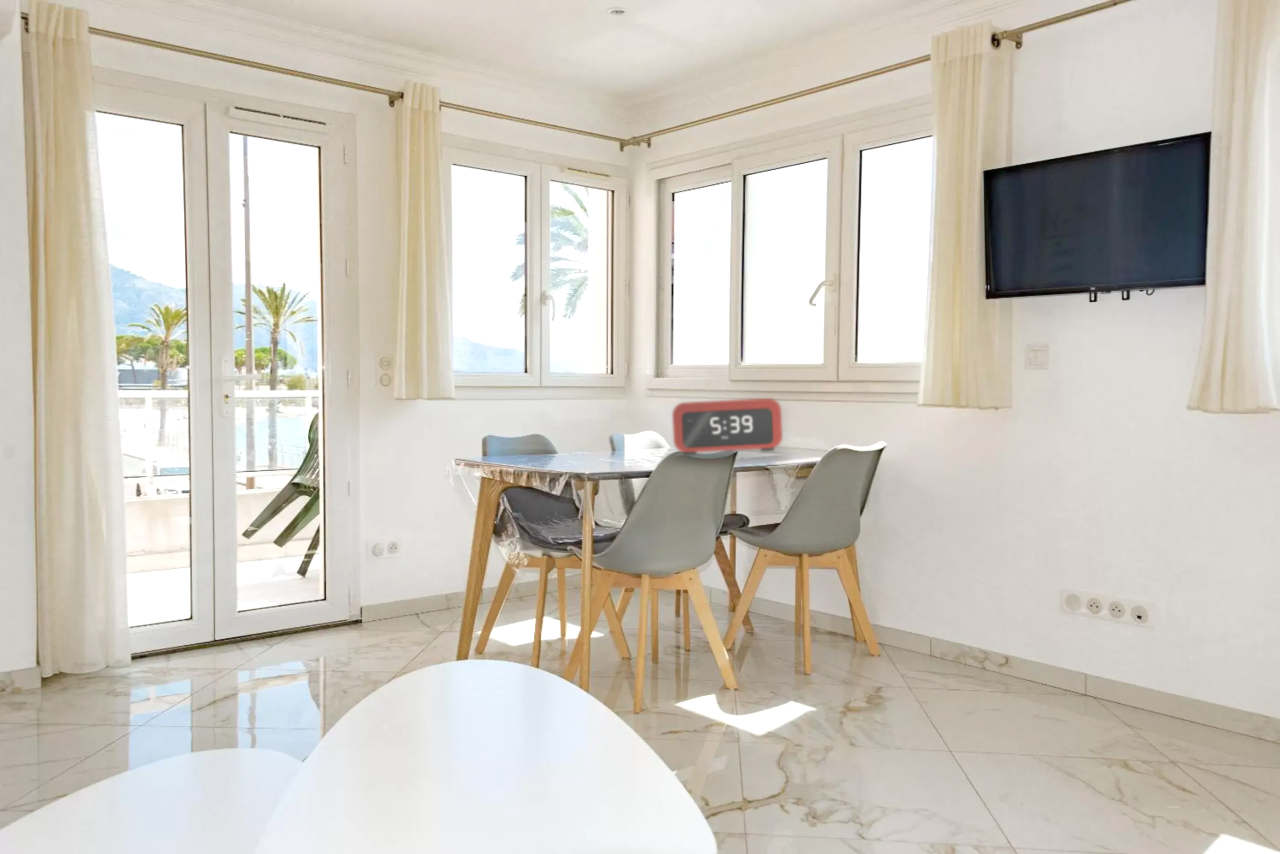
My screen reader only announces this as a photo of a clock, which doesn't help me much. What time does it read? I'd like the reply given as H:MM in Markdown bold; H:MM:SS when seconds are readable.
**5:39**
